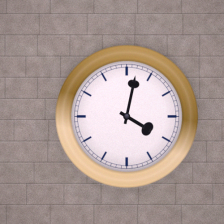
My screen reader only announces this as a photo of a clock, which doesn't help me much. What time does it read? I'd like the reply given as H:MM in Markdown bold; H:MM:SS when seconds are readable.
**4:02**
